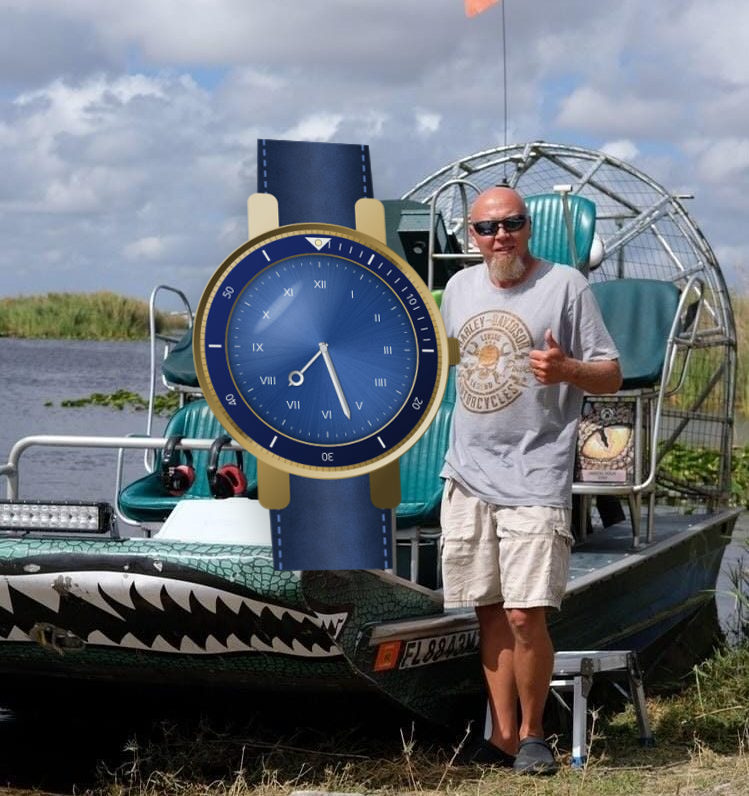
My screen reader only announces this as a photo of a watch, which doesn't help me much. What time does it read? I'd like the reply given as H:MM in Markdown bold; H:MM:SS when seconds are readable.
**7:27**
